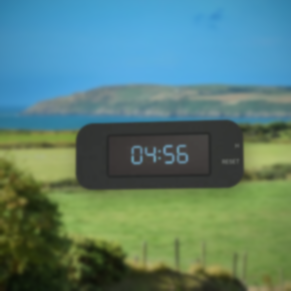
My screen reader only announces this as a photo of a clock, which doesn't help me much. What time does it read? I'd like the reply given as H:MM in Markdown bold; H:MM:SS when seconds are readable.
**4:56**
